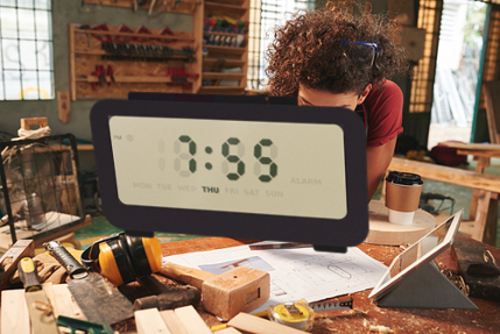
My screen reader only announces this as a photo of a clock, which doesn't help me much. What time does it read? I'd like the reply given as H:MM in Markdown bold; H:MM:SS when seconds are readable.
**7:55**
